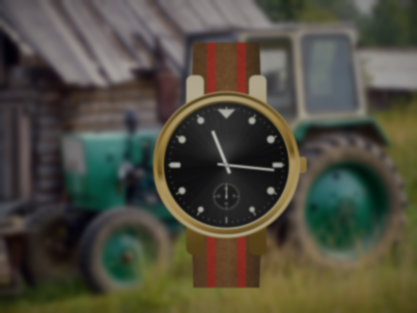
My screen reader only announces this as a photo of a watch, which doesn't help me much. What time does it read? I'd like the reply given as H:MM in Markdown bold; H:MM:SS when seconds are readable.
**11:16**
